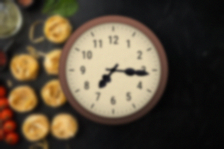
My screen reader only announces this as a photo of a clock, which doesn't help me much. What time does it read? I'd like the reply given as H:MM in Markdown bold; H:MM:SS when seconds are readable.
**7:16**
